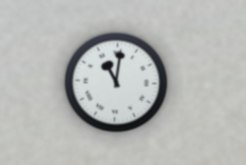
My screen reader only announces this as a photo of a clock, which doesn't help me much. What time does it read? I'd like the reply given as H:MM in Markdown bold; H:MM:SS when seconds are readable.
**11:01**
